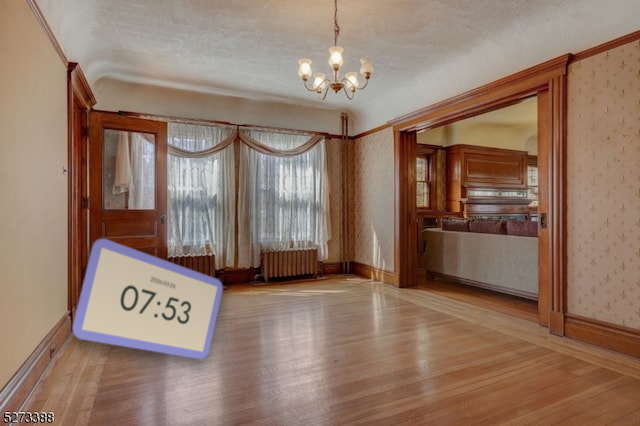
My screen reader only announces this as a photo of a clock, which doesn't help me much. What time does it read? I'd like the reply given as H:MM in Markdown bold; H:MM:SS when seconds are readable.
**7:53**
